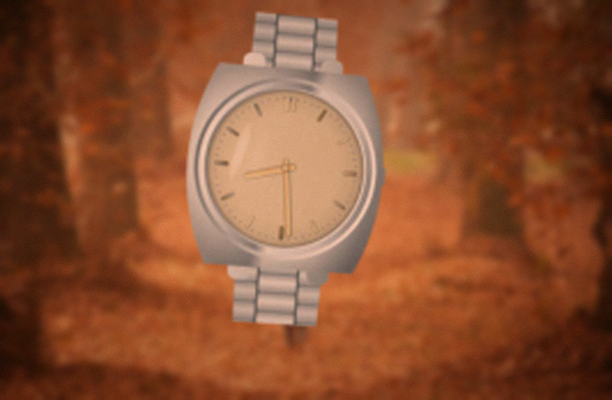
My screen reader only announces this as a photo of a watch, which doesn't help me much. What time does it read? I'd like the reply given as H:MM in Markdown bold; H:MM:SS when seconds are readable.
**8:29**
